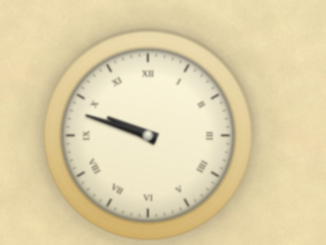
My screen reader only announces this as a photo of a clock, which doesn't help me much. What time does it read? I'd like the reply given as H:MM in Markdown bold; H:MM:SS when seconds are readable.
**9:48**
